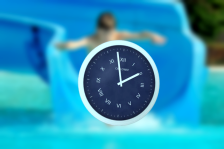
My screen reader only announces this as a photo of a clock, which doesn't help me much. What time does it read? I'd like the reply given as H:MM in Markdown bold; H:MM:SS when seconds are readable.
**1:58**
